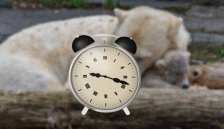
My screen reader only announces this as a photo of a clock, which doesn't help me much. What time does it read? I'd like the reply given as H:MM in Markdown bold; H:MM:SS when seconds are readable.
**9:18**
